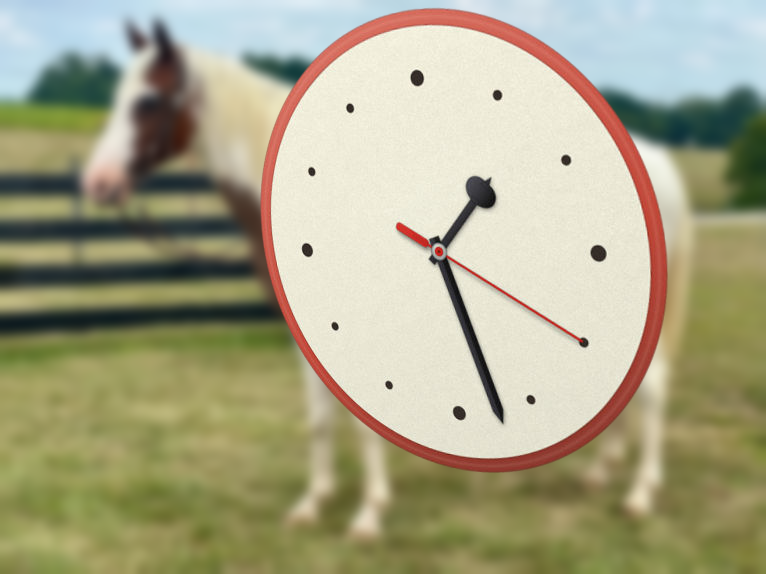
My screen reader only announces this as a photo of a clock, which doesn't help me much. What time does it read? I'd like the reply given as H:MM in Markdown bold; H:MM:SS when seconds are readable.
**1:27:20**
